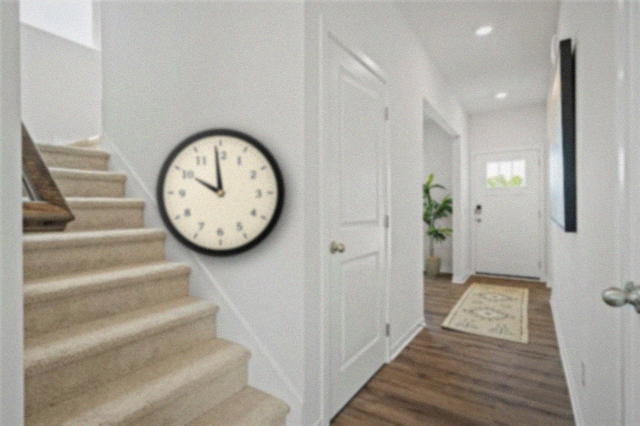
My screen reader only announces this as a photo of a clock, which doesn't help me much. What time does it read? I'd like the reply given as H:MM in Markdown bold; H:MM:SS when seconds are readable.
**9:59**
